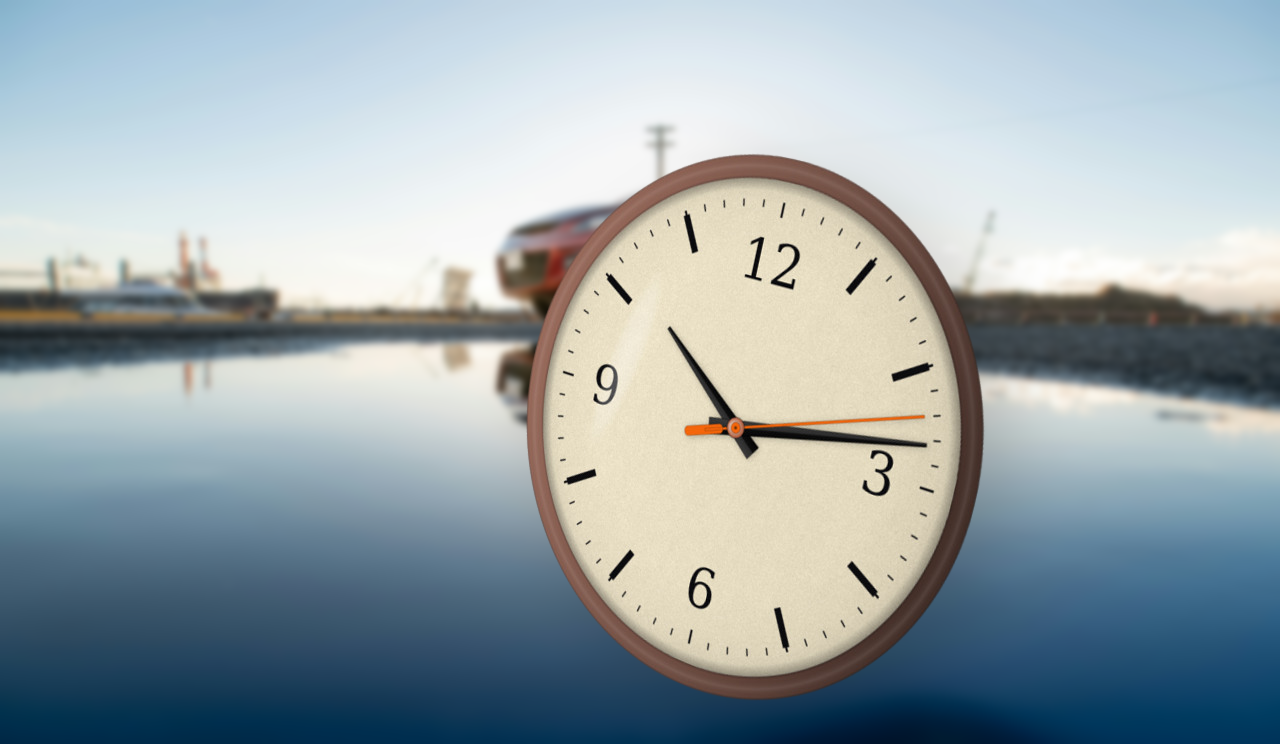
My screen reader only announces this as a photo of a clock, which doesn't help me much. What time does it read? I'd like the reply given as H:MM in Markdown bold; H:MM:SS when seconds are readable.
**10:13:12**
